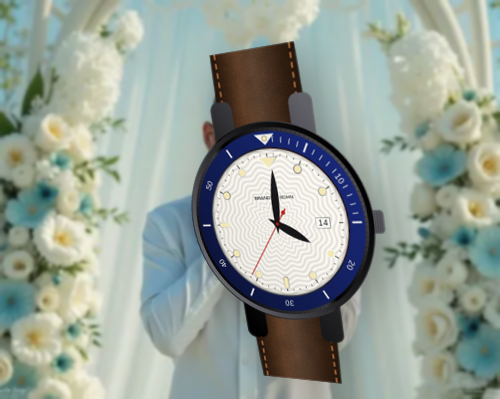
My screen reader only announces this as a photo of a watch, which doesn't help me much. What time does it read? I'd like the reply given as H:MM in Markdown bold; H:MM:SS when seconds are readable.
**4:00:36**
